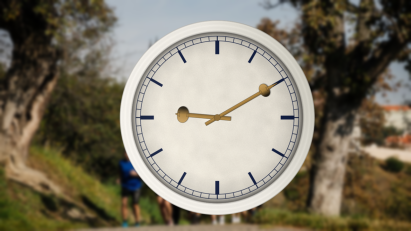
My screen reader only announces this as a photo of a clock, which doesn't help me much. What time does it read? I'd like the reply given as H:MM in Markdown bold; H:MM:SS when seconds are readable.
**9:10**
